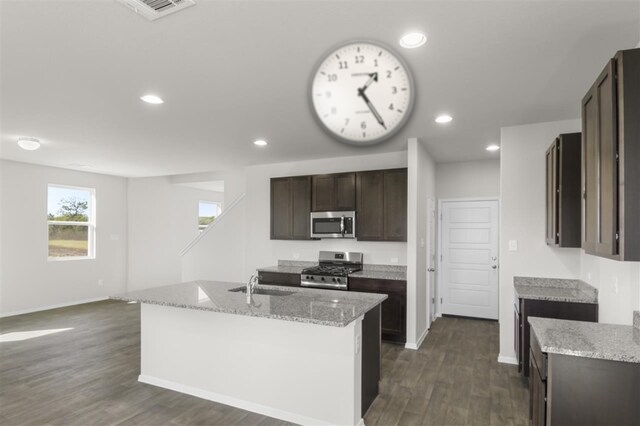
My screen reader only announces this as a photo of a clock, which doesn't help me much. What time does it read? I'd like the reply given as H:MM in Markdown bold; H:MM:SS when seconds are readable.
**1:25**
